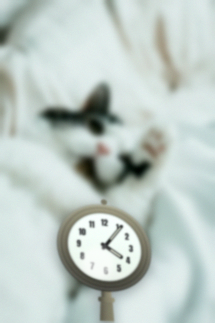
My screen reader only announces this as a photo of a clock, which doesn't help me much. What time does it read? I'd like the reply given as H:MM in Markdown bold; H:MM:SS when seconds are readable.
**4:06**
